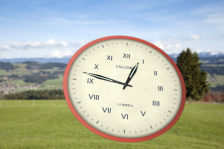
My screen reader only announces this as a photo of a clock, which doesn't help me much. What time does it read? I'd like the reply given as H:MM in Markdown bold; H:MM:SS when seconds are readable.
**12:47**
